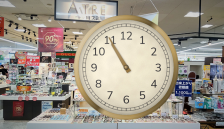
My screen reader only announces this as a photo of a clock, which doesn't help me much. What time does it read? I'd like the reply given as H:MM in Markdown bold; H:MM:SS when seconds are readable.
**10:55**
